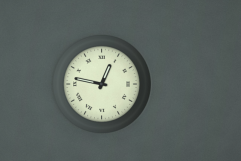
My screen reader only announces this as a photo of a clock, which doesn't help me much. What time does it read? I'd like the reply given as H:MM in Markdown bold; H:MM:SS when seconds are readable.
**12:47**
